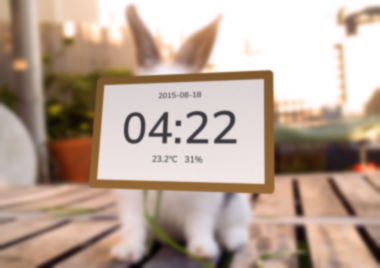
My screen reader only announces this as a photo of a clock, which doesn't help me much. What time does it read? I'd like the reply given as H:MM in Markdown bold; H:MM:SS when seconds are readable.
**4:22**
